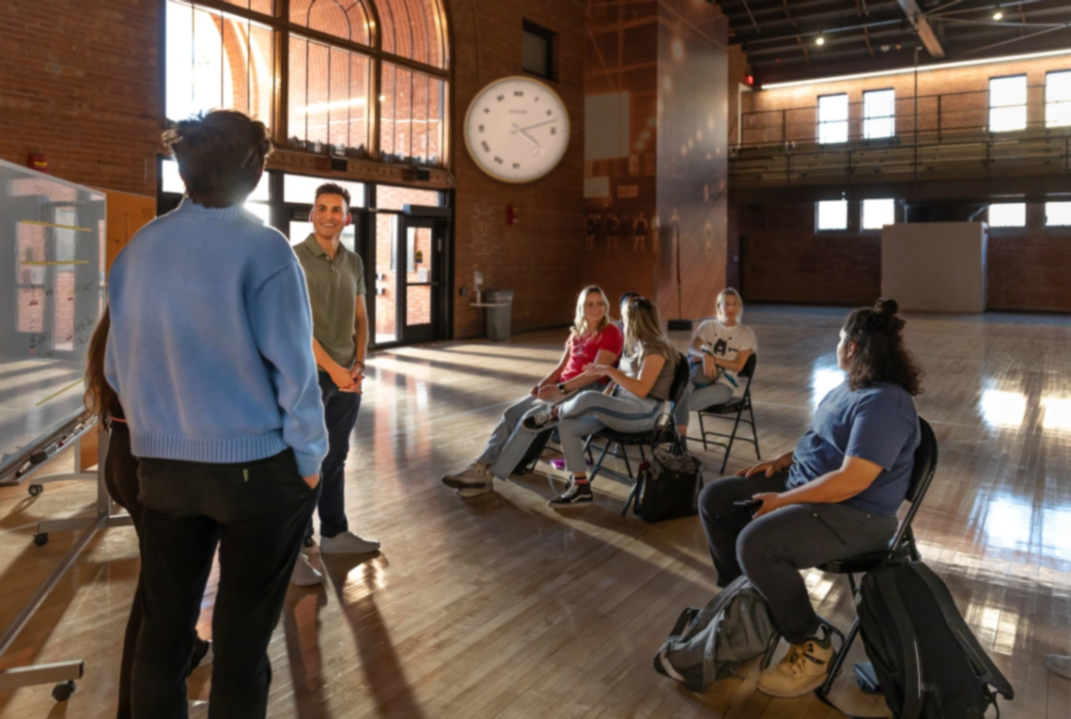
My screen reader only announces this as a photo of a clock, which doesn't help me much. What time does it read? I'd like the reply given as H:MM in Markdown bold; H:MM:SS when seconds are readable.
**4:12**
